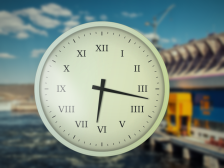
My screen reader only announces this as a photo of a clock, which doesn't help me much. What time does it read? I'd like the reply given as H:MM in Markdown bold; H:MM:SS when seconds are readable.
**6:17**
